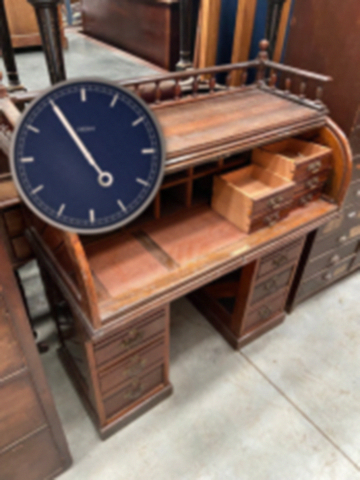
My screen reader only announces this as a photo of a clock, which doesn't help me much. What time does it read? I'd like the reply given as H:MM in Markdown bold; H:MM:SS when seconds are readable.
**4:55**
